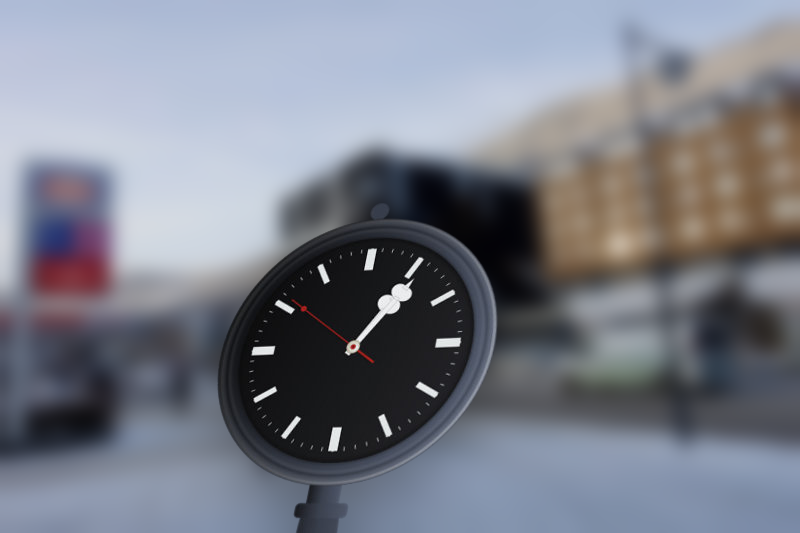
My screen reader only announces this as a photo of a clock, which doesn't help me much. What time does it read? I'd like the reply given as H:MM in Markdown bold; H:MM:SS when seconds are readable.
**1:05:51**
